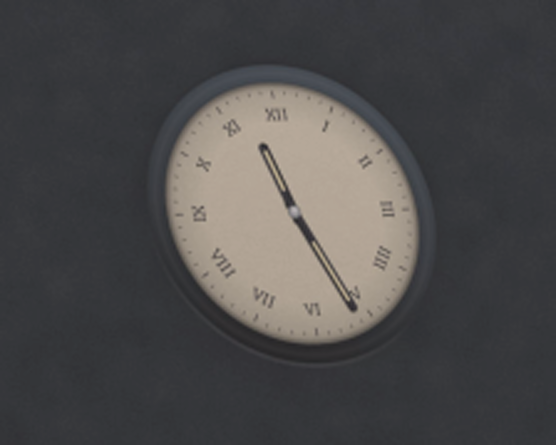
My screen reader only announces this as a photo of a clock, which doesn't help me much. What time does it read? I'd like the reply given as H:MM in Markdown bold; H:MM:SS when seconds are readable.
**11:26**
